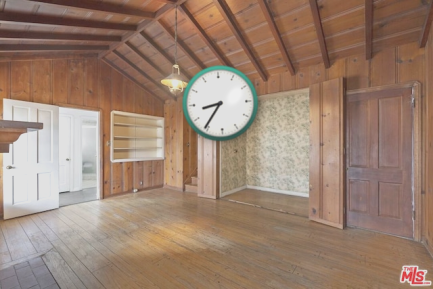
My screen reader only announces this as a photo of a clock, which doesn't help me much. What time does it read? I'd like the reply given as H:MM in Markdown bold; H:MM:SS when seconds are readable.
**8:36**
